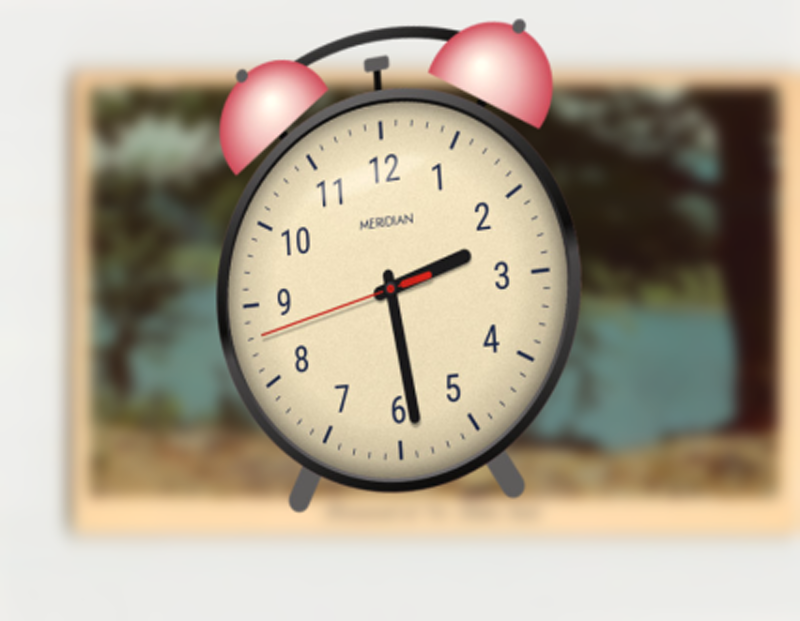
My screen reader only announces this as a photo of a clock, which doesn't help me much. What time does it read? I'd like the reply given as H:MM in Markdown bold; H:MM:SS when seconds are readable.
**2:28:43**
